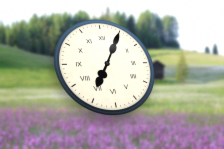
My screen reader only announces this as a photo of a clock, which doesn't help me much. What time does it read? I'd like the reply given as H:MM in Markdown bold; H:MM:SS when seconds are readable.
**7:05**
